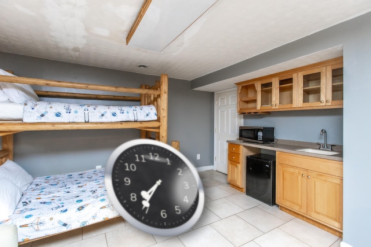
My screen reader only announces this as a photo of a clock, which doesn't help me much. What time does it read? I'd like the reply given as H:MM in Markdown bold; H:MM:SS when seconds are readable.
**7:36**
